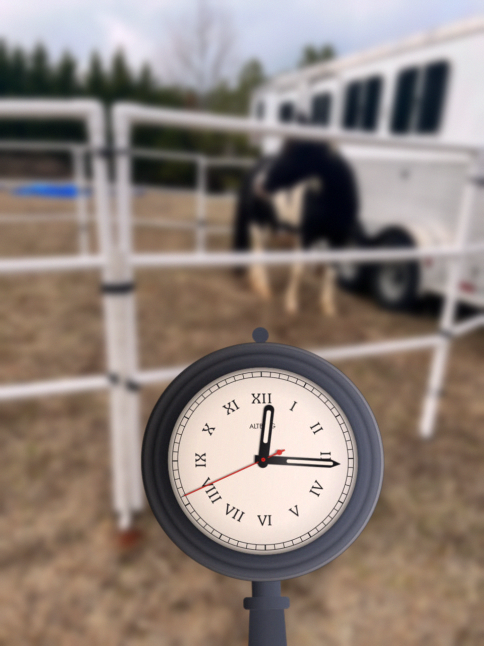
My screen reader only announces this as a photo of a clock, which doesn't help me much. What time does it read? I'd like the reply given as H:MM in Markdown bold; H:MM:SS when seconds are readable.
**12:15:41**
